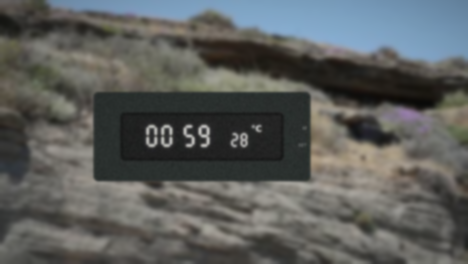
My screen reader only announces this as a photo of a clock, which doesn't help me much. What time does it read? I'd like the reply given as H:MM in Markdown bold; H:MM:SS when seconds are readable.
**0:59**
